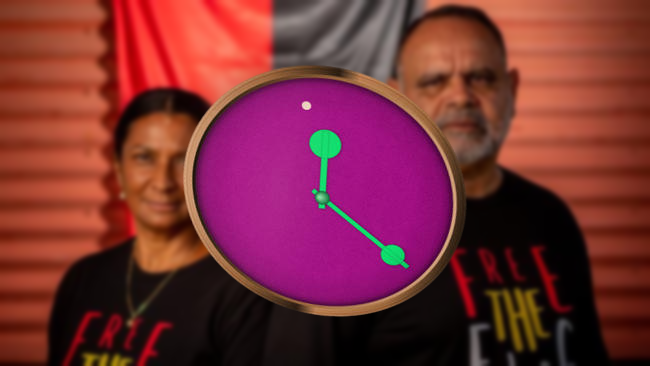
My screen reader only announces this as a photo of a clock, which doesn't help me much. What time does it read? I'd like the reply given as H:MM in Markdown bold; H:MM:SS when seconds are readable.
**12:23**
